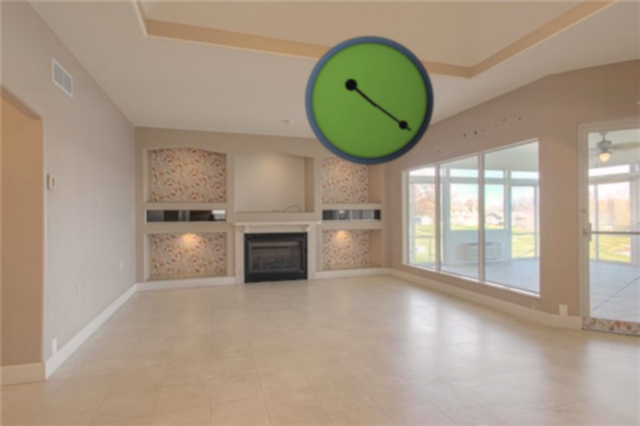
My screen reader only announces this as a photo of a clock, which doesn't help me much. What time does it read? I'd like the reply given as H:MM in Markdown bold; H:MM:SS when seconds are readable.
**10:21**
